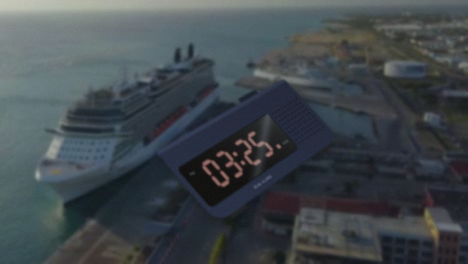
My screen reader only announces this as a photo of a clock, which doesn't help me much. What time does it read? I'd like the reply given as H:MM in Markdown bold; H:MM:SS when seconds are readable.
**3:25**
